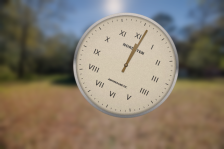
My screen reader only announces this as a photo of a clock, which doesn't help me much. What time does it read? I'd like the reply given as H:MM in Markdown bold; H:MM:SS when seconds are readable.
**12:01**
